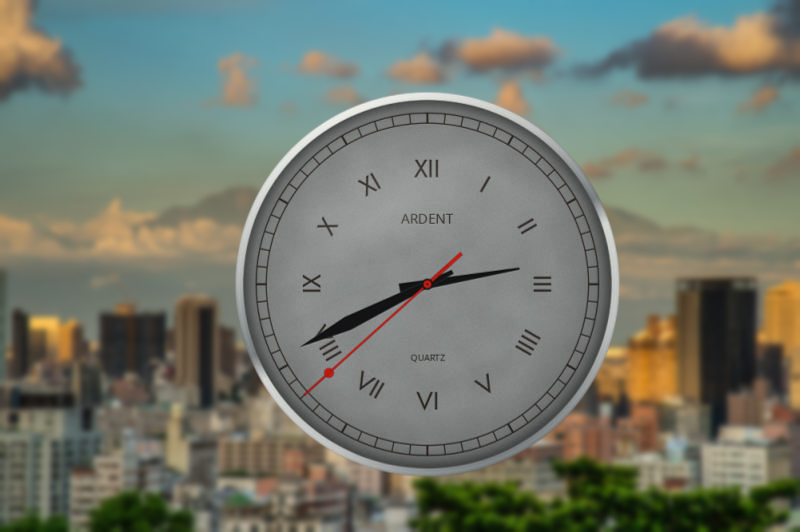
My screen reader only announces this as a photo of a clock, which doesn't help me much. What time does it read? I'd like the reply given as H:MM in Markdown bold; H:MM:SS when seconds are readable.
**2:40:38**
